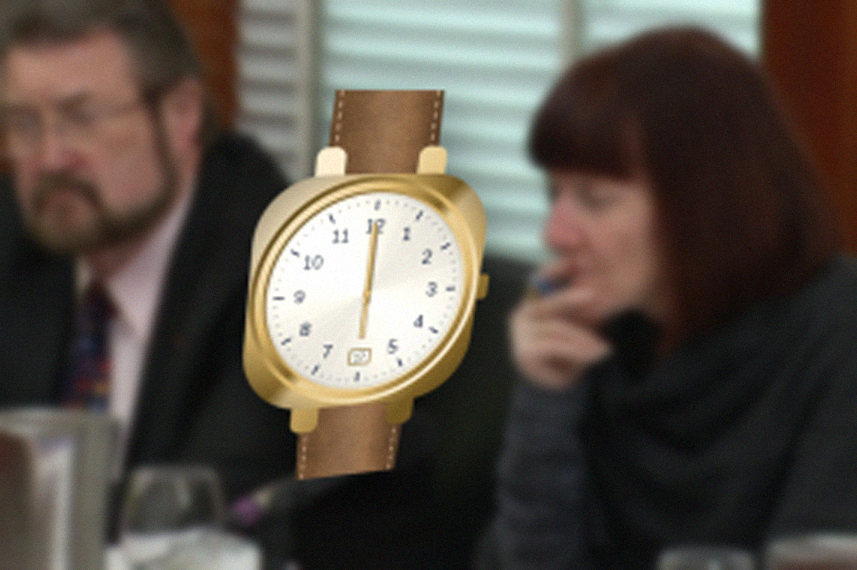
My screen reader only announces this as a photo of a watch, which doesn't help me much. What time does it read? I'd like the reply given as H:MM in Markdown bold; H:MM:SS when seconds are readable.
**6:00**
